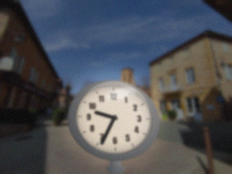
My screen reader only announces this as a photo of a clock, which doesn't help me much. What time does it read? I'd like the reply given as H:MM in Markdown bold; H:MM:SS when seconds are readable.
**9:34**
